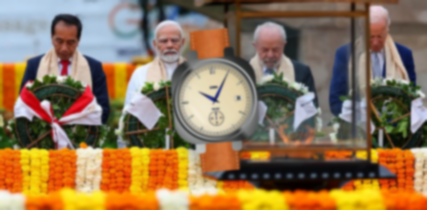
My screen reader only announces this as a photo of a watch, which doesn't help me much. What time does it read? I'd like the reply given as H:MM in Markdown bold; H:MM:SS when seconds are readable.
**10:05**
